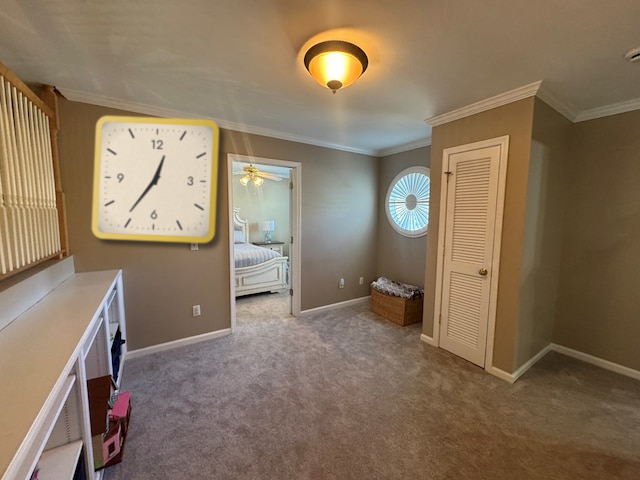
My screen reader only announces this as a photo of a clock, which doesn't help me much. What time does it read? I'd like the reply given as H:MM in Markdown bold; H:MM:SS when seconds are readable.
**12:36**
